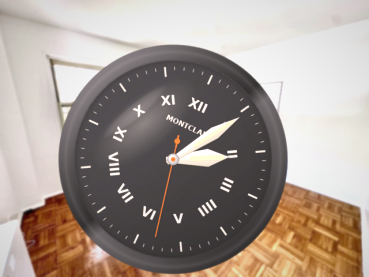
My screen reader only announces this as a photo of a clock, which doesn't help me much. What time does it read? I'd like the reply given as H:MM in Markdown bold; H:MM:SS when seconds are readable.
**2:05:28**
